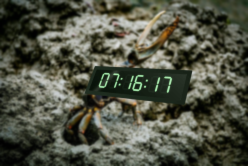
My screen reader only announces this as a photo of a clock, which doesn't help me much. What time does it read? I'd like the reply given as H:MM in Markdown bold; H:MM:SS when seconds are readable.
**7:16:17**
